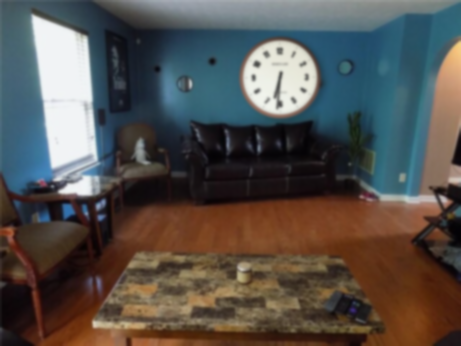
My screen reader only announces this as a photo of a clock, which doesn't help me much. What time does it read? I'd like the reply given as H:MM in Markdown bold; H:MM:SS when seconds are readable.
**6:31**
